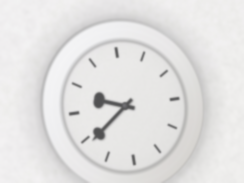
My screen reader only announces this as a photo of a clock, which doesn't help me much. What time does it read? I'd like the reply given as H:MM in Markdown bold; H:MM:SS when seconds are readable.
**9:39**
